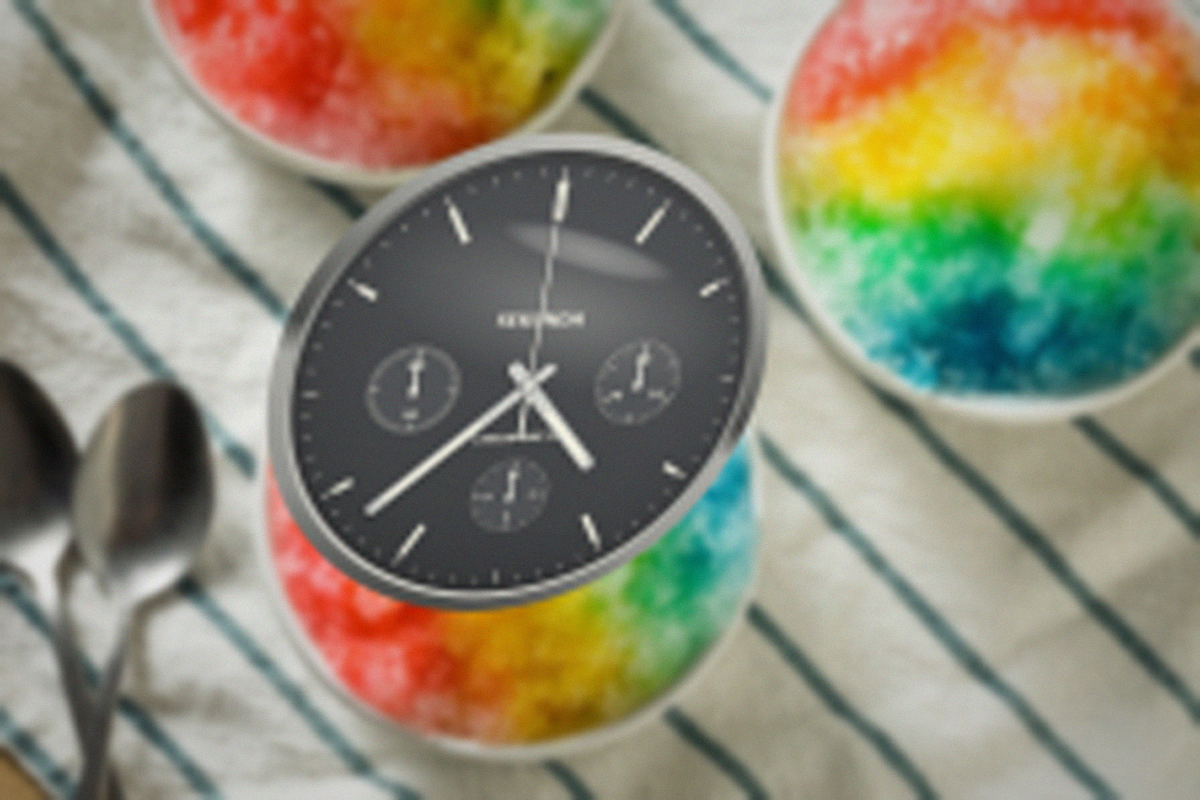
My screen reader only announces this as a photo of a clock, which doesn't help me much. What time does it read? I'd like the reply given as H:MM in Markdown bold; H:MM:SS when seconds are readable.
**4:38**
